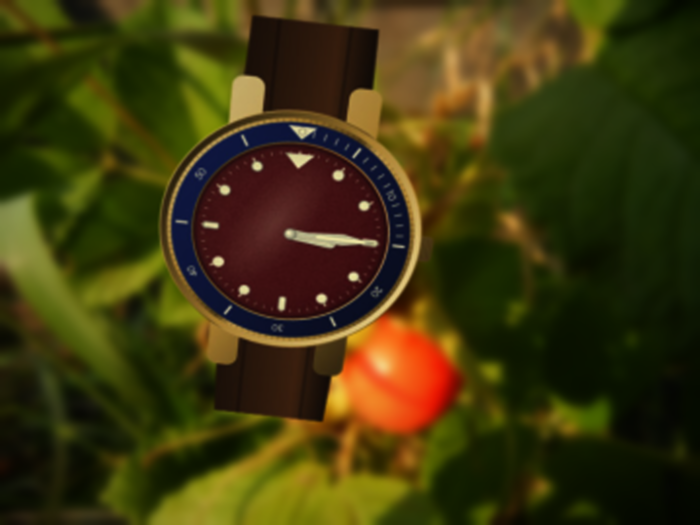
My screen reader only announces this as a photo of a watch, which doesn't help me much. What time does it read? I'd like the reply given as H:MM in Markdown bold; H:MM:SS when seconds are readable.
**3:15**
